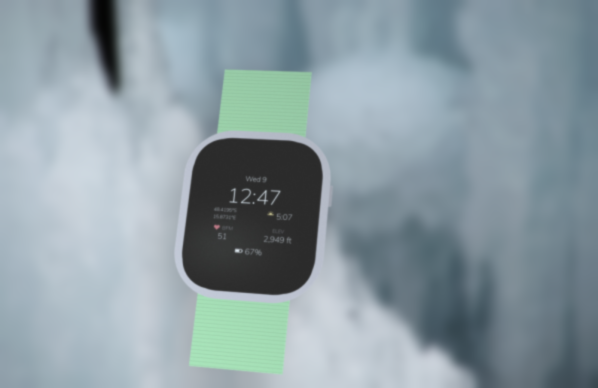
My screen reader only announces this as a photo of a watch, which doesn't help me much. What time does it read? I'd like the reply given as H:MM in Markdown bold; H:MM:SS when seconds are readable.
**12:47**
